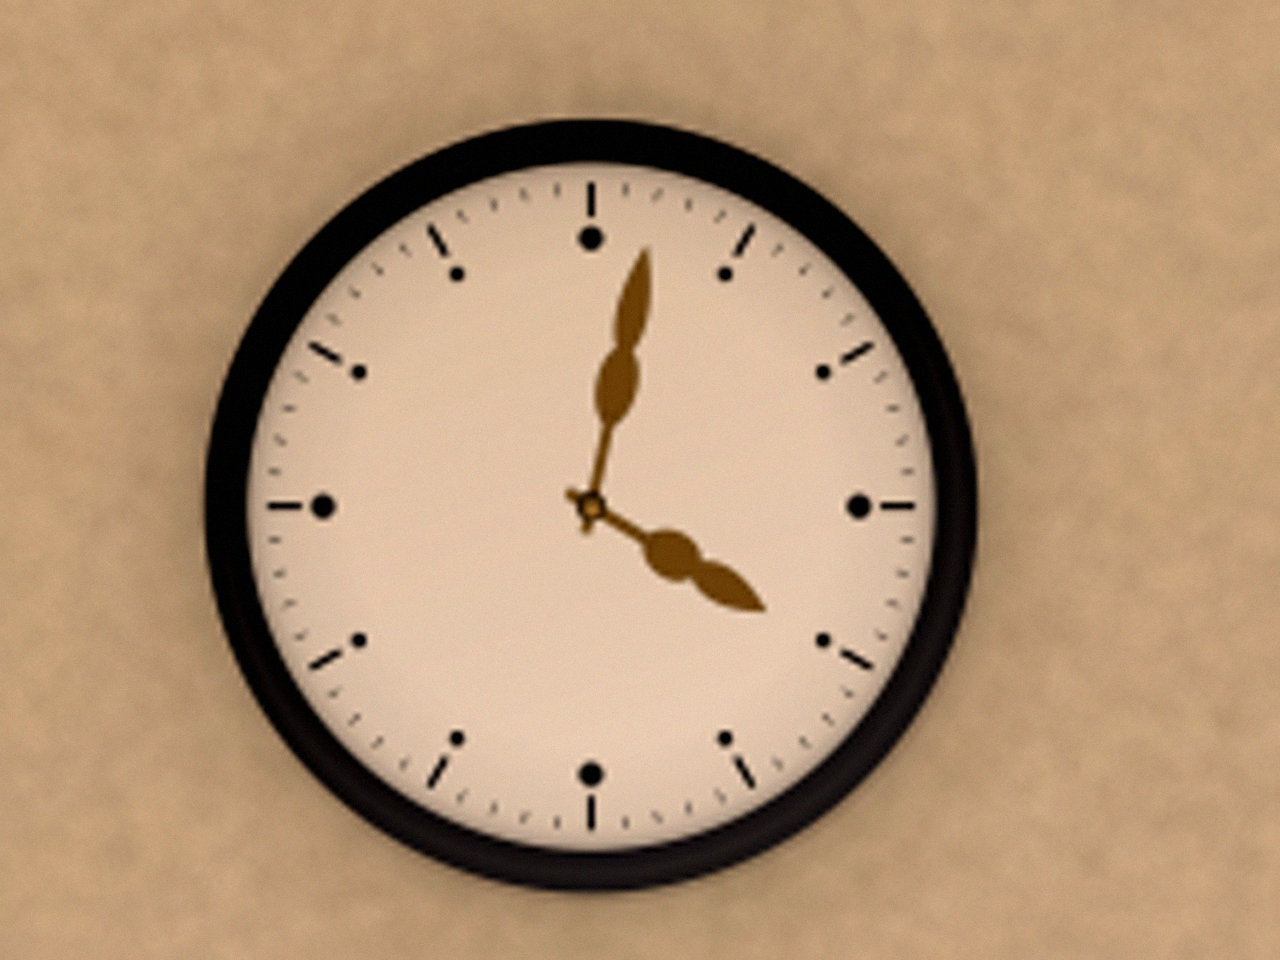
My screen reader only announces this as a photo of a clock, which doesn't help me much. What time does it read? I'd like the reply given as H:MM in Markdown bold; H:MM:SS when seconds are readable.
**4:02**
